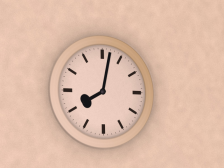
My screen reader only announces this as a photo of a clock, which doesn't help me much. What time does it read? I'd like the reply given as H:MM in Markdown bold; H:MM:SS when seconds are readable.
**8:02**
